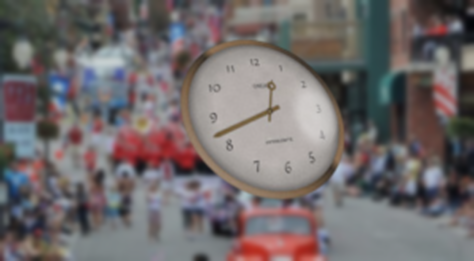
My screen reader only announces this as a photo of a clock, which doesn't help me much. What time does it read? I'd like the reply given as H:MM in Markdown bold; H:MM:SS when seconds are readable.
**12:42**
